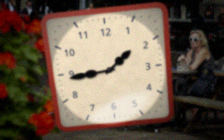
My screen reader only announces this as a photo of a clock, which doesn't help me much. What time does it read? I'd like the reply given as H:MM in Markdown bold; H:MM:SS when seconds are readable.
**1:44**
